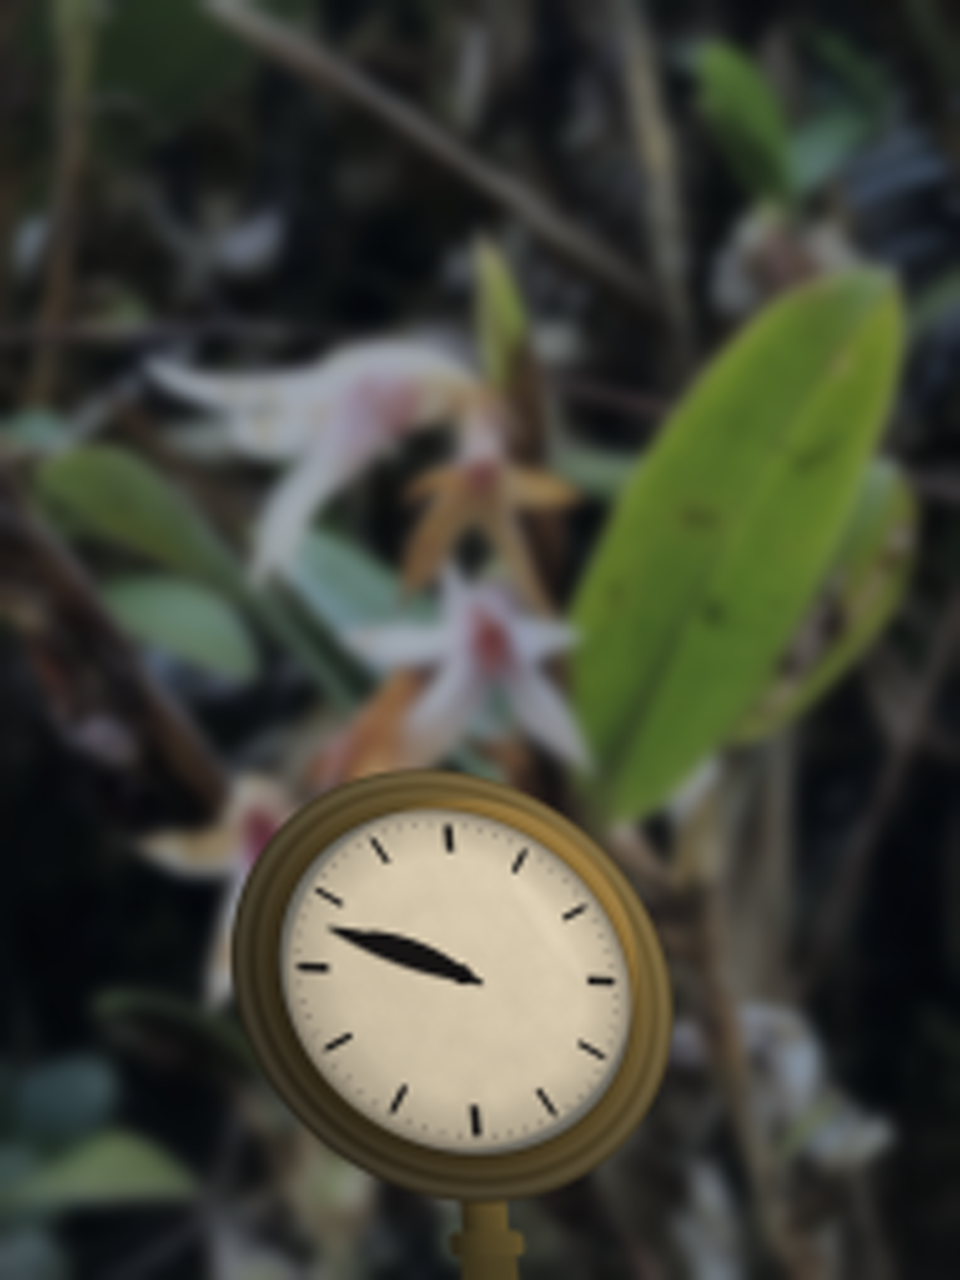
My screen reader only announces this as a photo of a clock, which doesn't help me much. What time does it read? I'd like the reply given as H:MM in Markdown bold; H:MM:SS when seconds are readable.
**9:48**
